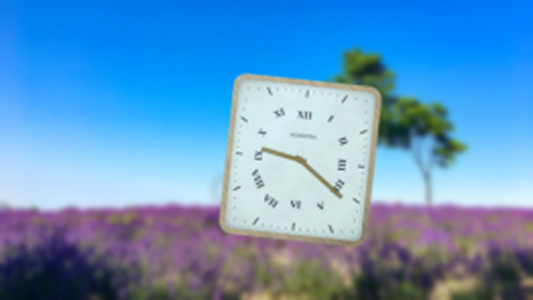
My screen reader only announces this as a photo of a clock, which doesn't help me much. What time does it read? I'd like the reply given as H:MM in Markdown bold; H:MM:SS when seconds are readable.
**9:21**
